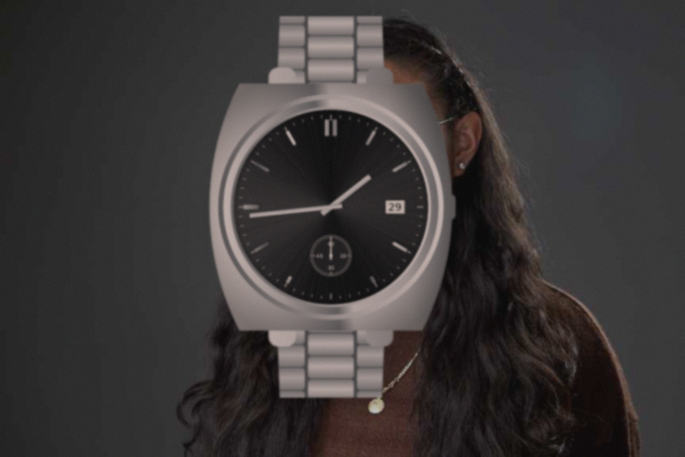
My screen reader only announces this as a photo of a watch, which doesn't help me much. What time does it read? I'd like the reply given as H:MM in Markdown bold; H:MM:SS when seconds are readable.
**1:44**
